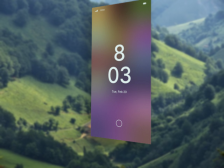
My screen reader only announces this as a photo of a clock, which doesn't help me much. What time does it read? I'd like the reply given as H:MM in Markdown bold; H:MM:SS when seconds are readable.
**8:03**
